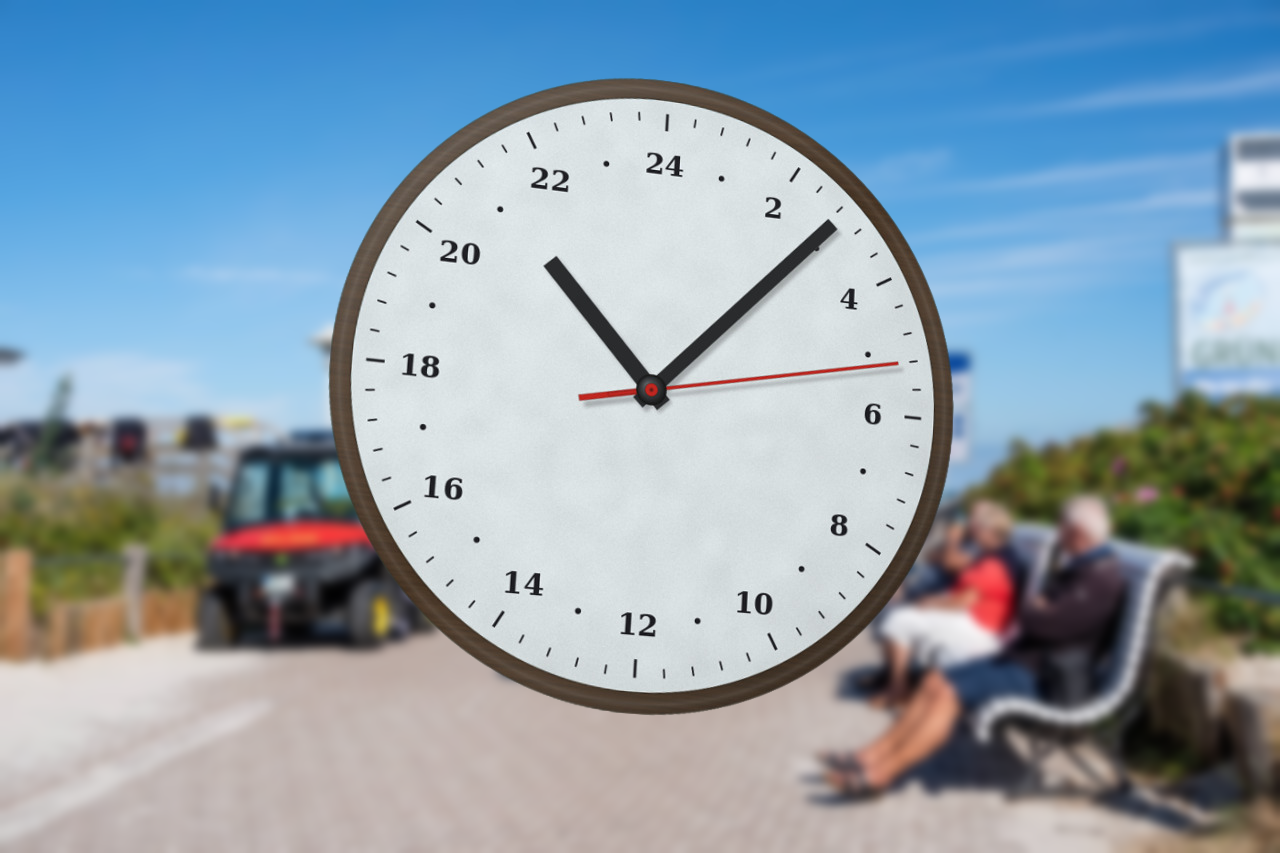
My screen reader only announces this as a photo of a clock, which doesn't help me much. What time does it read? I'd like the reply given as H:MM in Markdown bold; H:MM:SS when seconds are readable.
**21:07:13**
